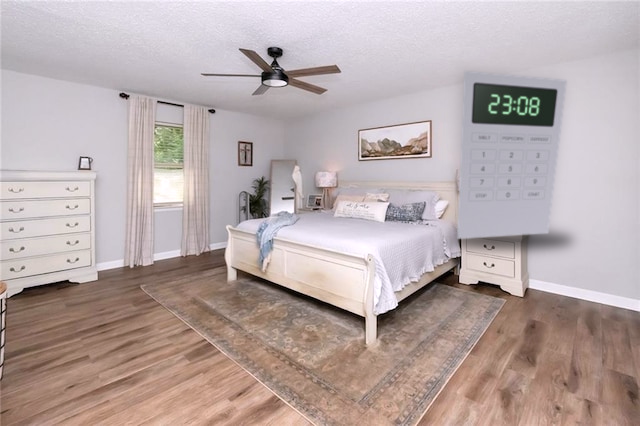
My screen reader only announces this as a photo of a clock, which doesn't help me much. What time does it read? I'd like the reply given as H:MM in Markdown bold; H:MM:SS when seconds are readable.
**23:08**
